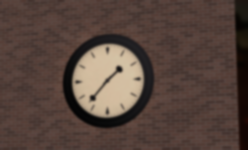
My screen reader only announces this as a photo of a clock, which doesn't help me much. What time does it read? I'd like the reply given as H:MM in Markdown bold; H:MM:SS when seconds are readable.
**1:37**
